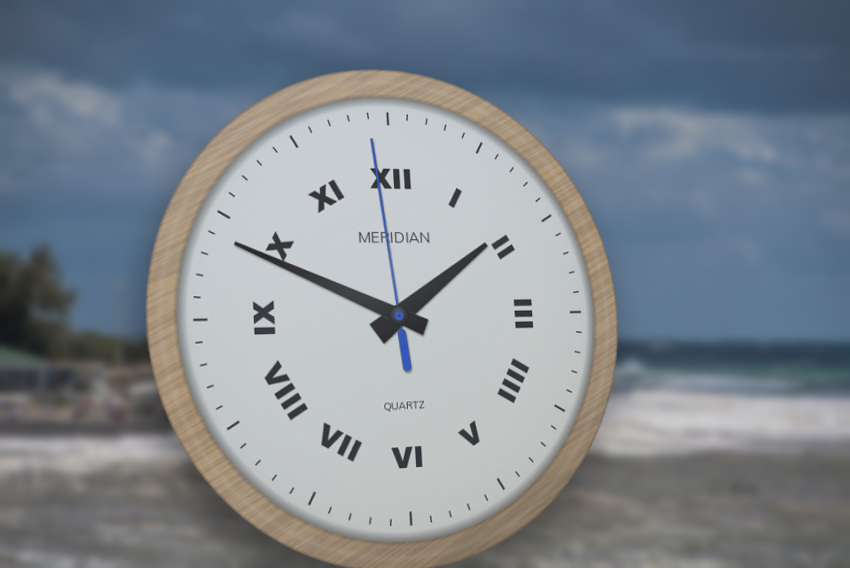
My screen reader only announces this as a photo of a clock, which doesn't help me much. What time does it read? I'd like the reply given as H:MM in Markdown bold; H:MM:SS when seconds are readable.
**1:48:59**
